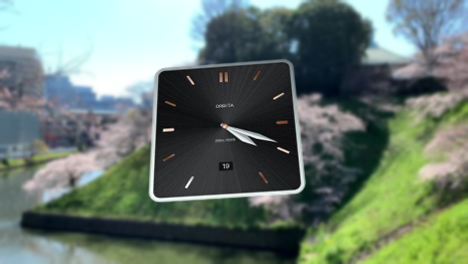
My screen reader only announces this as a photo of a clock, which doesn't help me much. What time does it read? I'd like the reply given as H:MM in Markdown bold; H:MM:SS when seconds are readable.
**4:19**
